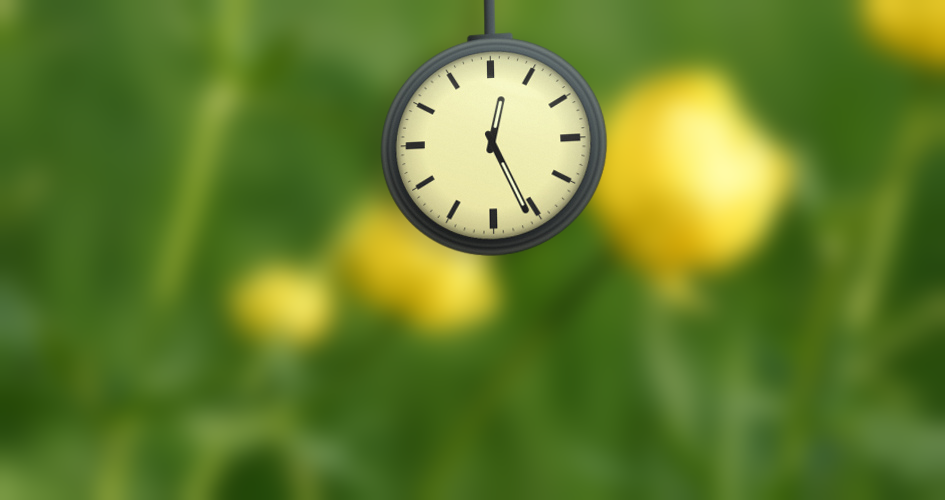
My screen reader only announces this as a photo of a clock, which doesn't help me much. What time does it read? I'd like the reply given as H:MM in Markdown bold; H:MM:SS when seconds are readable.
**12:26**
